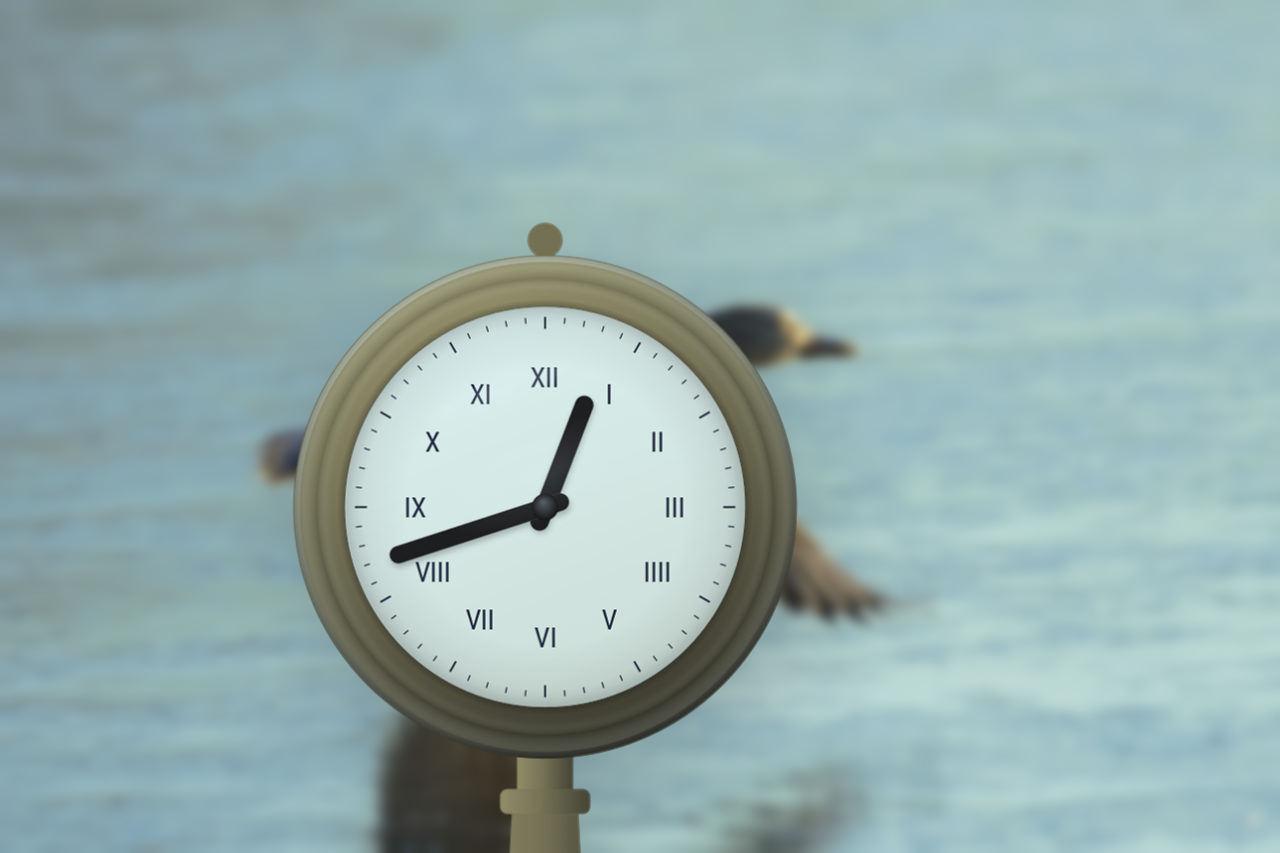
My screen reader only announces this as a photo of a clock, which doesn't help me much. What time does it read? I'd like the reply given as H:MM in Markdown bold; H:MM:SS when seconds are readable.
**12:42**
